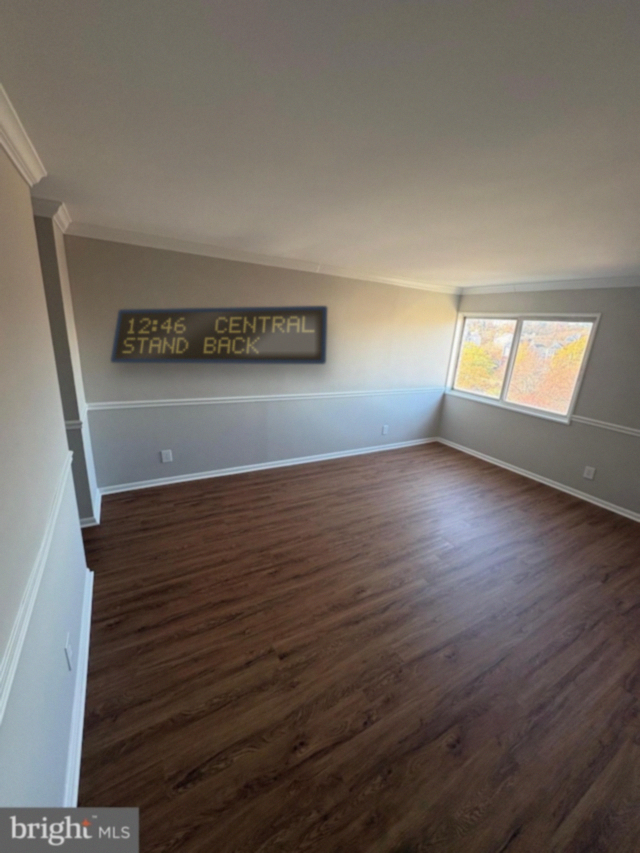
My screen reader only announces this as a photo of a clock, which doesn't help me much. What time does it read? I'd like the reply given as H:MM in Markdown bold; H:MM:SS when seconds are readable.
**12:46**
